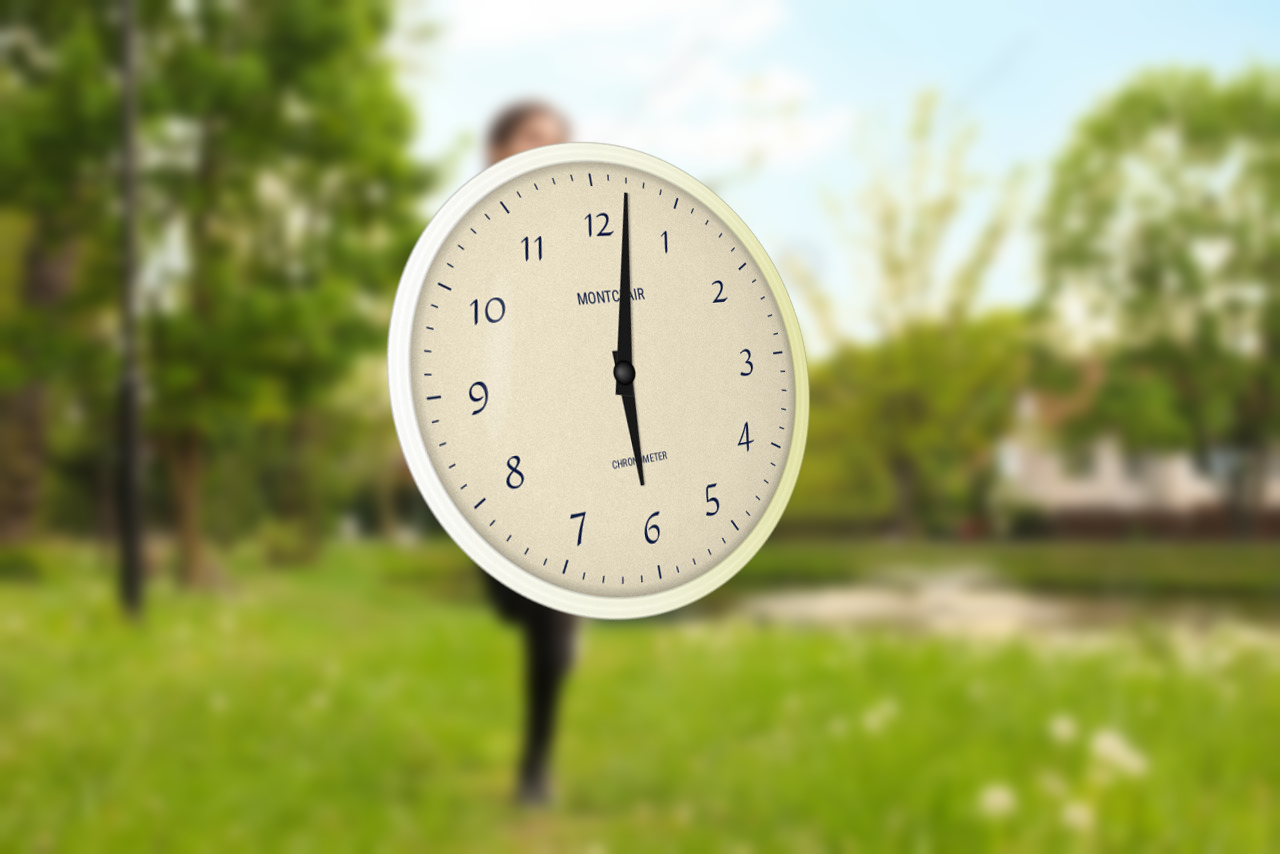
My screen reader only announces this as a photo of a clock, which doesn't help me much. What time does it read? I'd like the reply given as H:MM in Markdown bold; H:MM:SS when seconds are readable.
**6:02**
